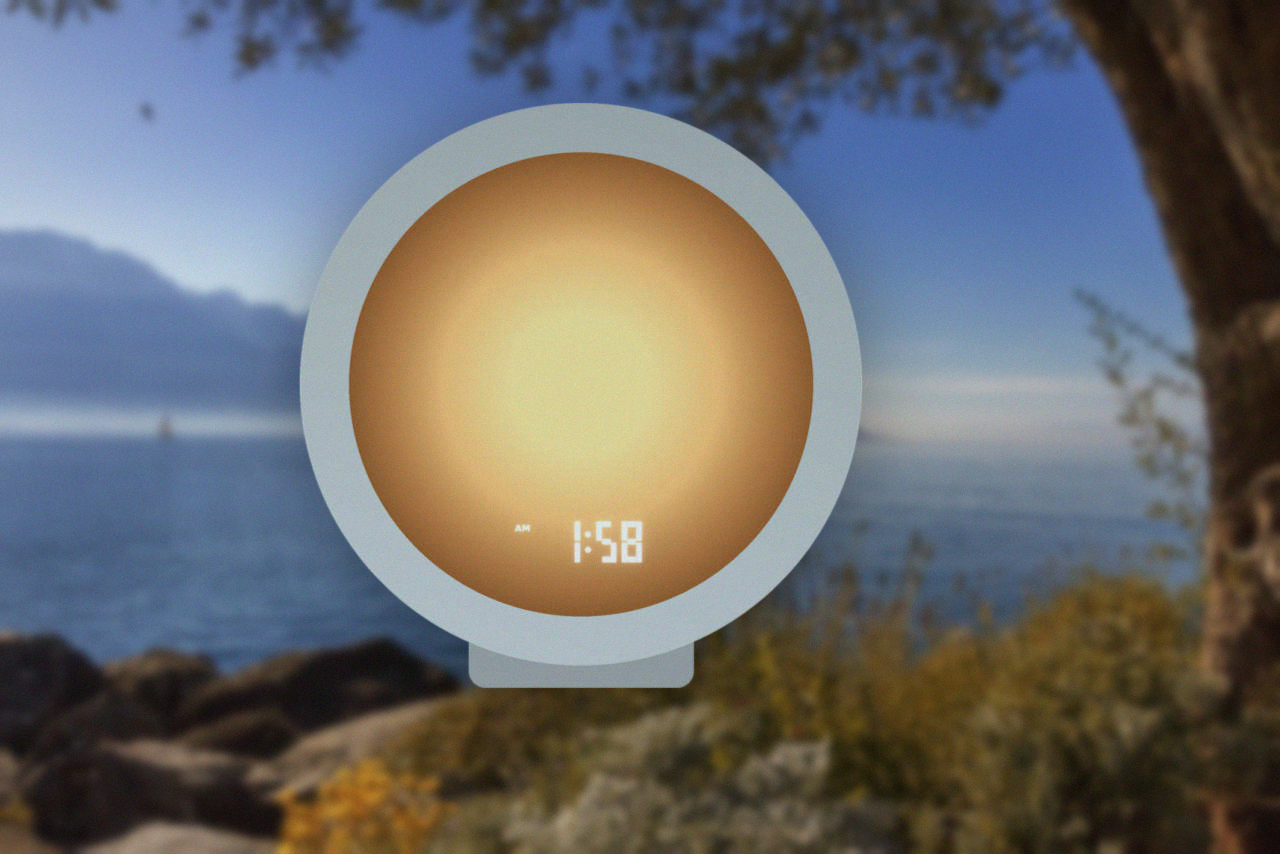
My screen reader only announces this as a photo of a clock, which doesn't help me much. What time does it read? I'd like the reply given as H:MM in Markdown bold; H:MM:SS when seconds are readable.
**1:58**
